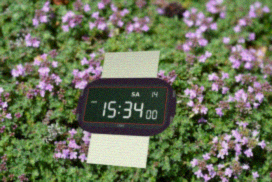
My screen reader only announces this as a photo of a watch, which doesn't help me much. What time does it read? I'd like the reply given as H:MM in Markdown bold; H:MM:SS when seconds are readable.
**15:34**
